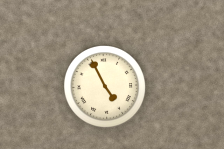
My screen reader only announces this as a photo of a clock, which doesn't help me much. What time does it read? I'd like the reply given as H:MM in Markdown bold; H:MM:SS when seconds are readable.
**4:56**
